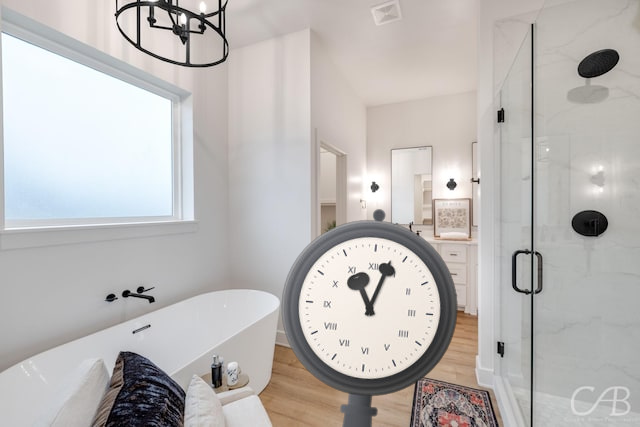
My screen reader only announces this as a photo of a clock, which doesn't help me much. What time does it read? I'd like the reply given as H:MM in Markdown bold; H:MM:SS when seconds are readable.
**11:03**
